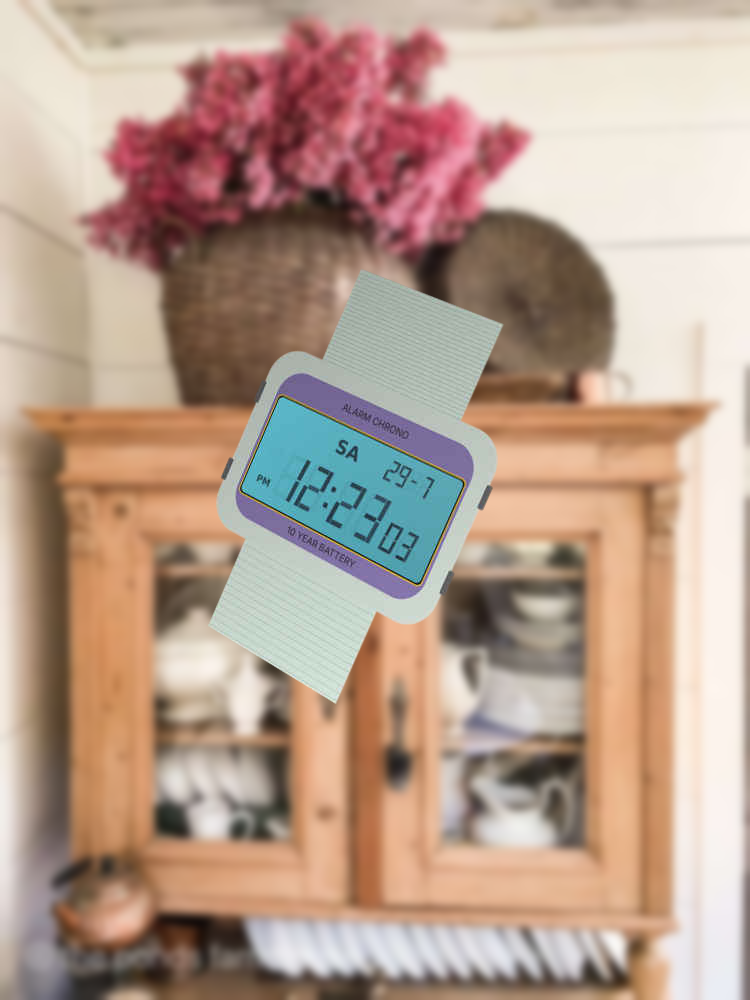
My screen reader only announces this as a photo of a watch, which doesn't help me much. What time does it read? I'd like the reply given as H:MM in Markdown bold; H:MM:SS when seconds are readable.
**12:23:03**
